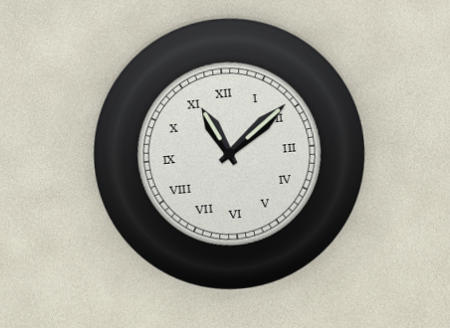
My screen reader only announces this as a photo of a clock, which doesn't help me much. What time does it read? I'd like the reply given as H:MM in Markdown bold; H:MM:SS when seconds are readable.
**11:09**
